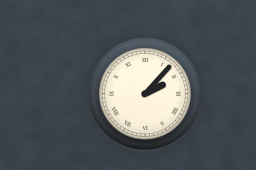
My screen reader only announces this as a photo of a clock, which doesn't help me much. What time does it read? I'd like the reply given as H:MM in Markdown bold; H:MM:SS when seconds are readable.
**2:07**
